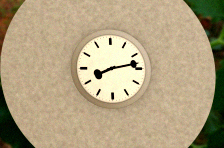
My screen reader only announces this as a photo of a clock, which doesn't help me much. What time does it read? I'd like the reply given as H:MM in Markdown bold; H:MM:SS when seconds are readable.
**8:13**
